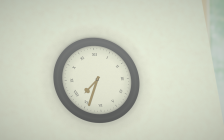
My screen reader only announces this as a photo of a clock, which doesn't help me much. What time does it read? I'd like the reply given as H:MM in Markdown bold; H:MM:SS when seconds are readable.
**7:34**
